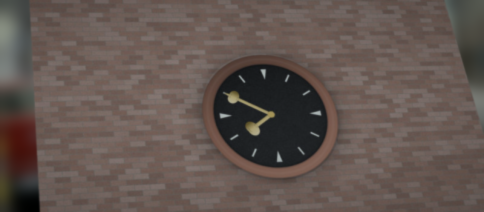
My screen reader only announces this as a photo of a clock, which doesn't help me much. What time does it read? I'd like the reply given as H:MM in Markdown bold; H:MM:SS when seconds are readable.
**7:50**
